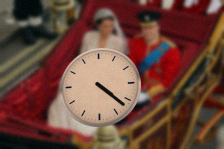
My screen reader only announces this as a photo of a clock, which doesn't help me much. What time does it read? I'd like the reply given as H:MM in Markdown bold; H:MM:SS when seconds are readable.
**4:22**
